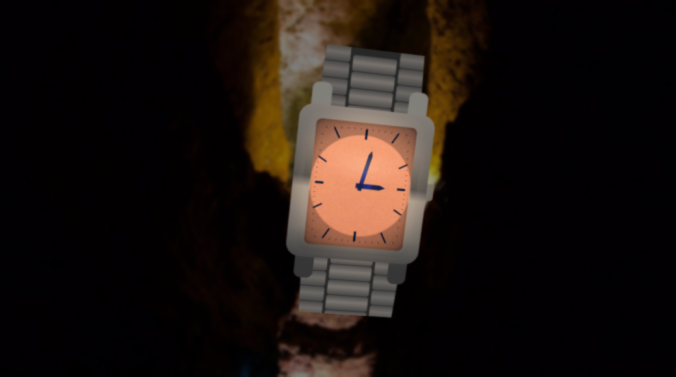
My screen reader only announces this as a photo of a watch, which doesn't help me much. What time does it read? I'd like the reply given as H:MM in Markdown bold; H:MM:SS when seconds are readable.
**3:02**
